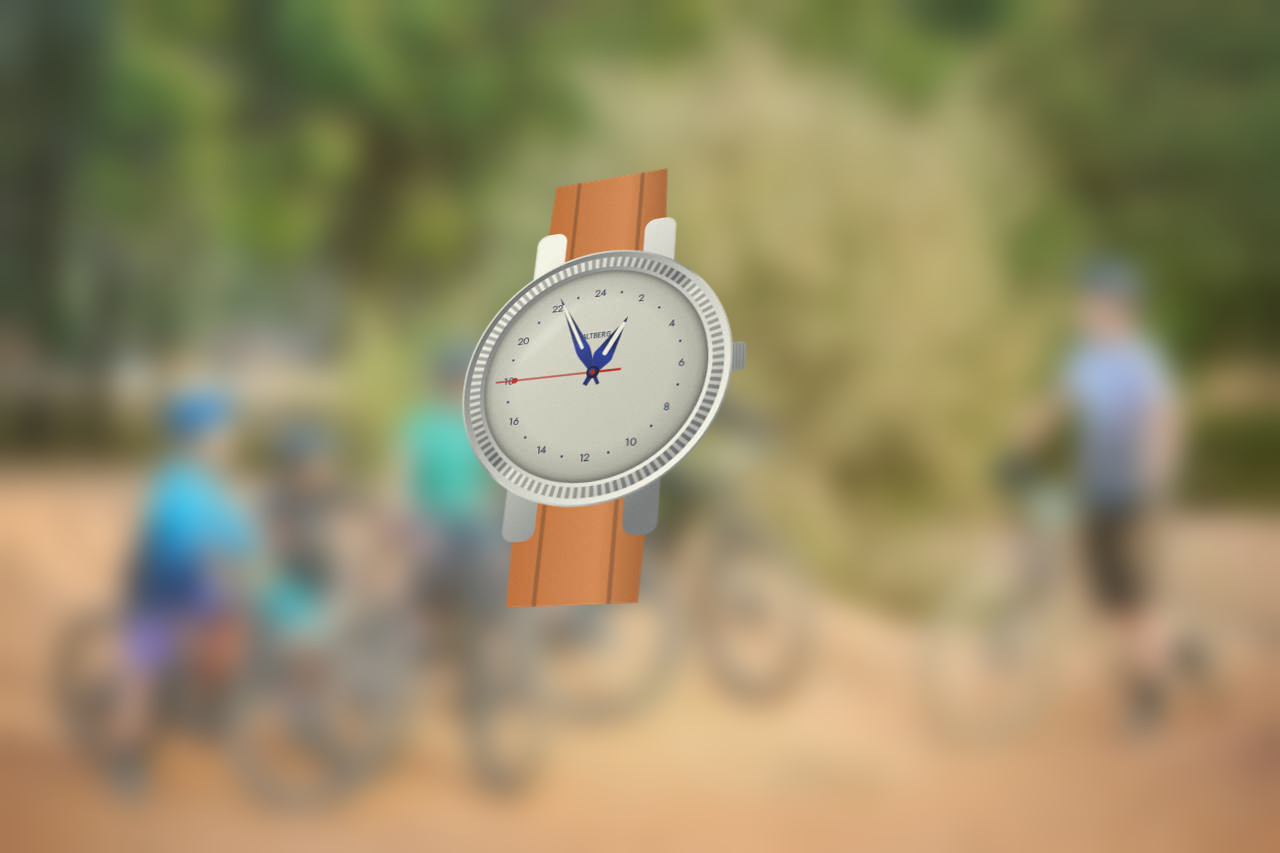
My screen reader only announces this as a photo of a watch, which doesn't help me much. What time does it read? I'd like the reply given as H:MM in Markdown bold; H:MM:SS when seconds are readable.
**1:55:45**
